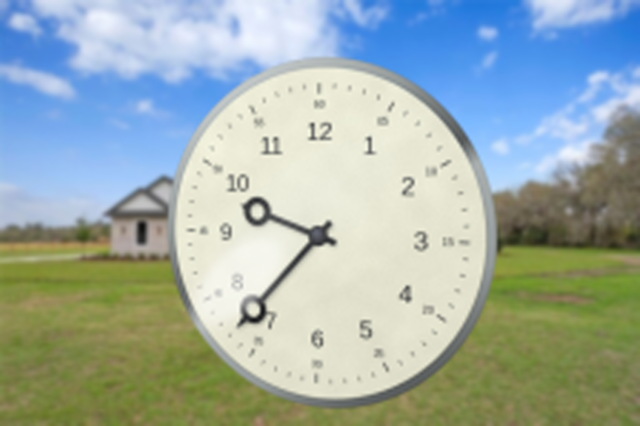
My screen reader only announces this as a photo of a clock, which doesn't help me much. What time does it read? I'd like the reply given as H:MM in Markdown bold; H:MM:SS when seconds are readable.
**9:37**
